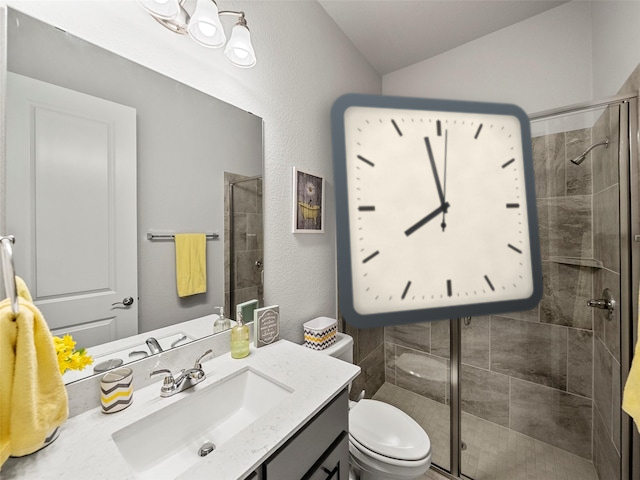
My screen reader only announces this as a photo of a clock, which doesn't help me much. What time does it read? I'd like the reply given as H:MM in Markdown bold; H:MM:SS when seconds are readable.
**7:58:01**
